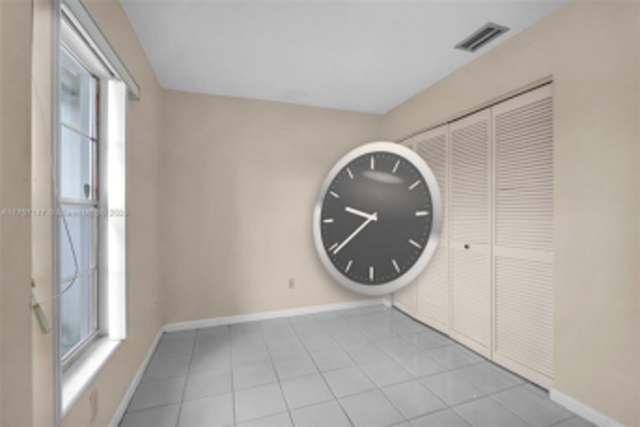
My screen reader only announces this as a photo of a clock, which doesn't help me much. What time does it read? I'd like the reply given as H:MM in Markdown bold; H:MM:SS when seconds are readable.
**9:39**
